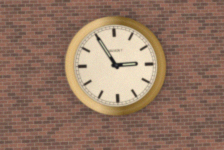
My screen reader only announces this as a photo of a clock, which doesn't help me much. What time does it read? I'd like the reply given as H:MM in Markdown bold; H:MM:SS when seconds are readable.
**2:55**
